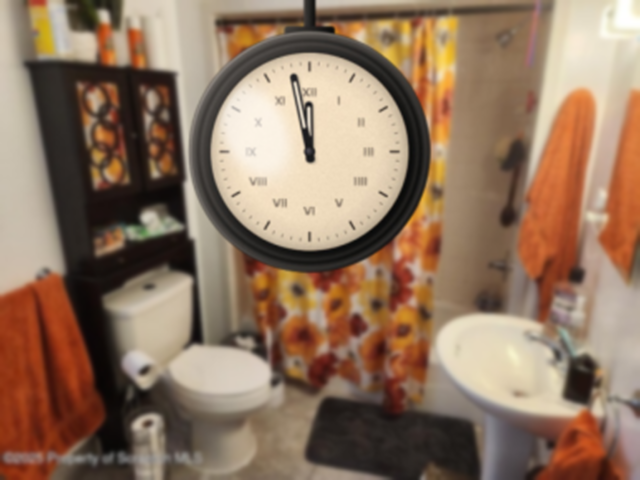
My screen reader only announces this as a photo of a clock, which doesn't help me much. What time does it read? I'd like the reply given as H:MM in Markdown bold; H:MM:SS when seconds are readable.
**11:58**
